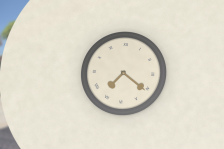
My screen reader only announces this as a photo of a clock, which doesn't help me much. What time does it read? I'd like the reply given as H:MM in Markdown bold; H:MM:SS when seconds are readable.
**7:21**
